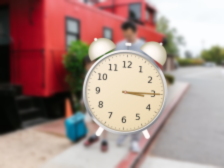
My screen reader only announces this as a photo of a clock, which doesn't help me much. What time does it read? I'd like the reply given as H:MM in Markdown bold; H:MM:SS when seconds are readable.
**3:15**
